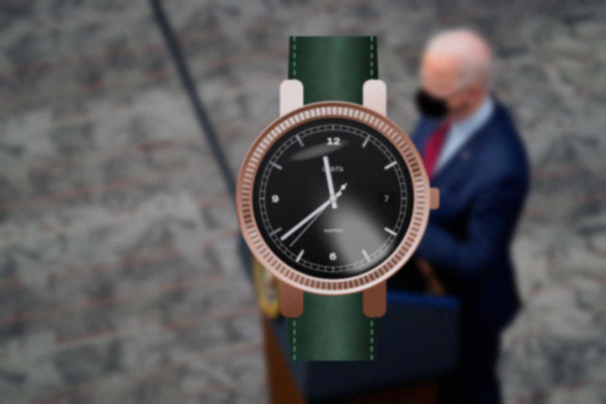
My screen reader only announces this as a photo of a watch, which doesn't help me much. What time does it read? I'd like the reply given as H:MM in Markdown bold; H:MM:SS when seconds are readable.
**11:38:37**
